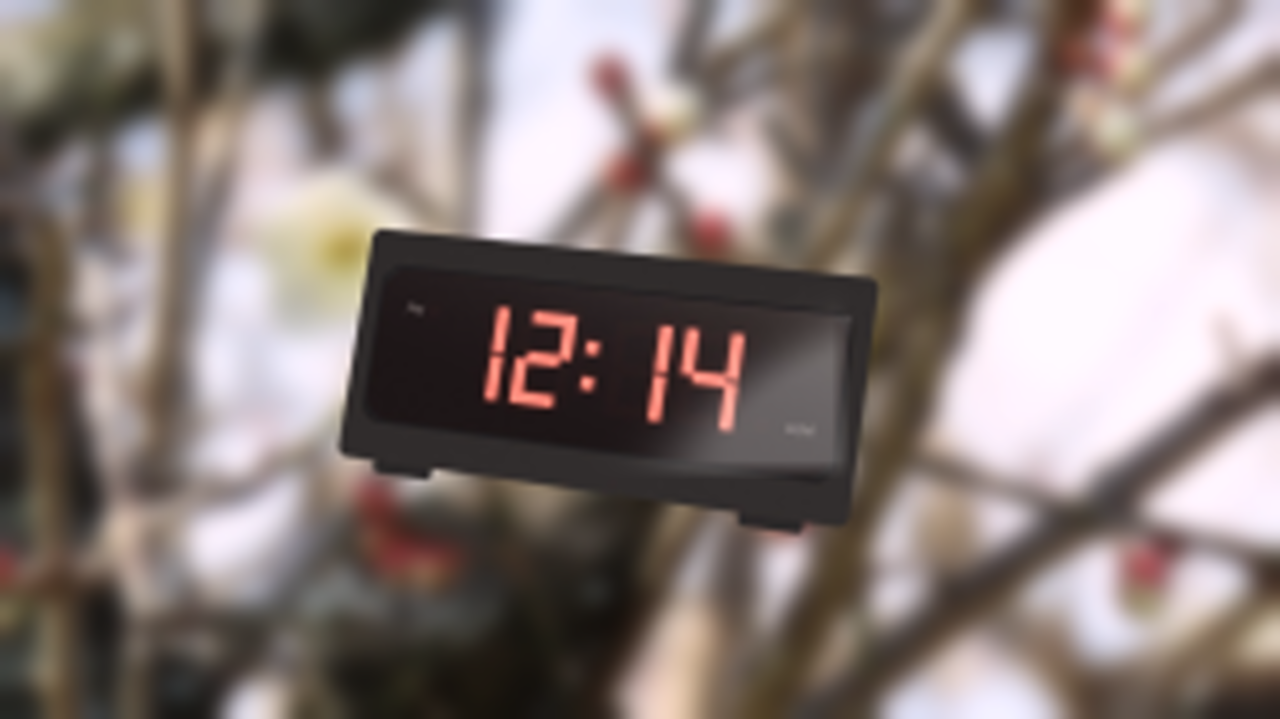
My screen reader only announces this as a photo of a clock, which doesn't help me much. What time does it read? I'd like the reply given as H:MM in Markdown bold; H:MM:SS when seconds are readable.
**12:14**
